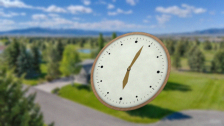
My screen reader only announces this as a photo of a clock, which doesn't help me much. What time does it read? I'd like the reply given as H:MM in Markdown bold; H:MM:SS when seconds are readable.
**6:03**
